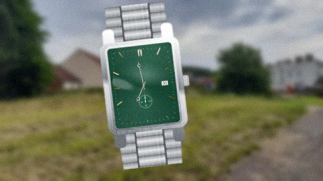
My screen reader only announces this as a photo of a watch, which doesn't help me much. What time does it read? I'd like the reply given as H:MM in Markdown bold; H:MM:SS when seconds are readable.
**6:59**
